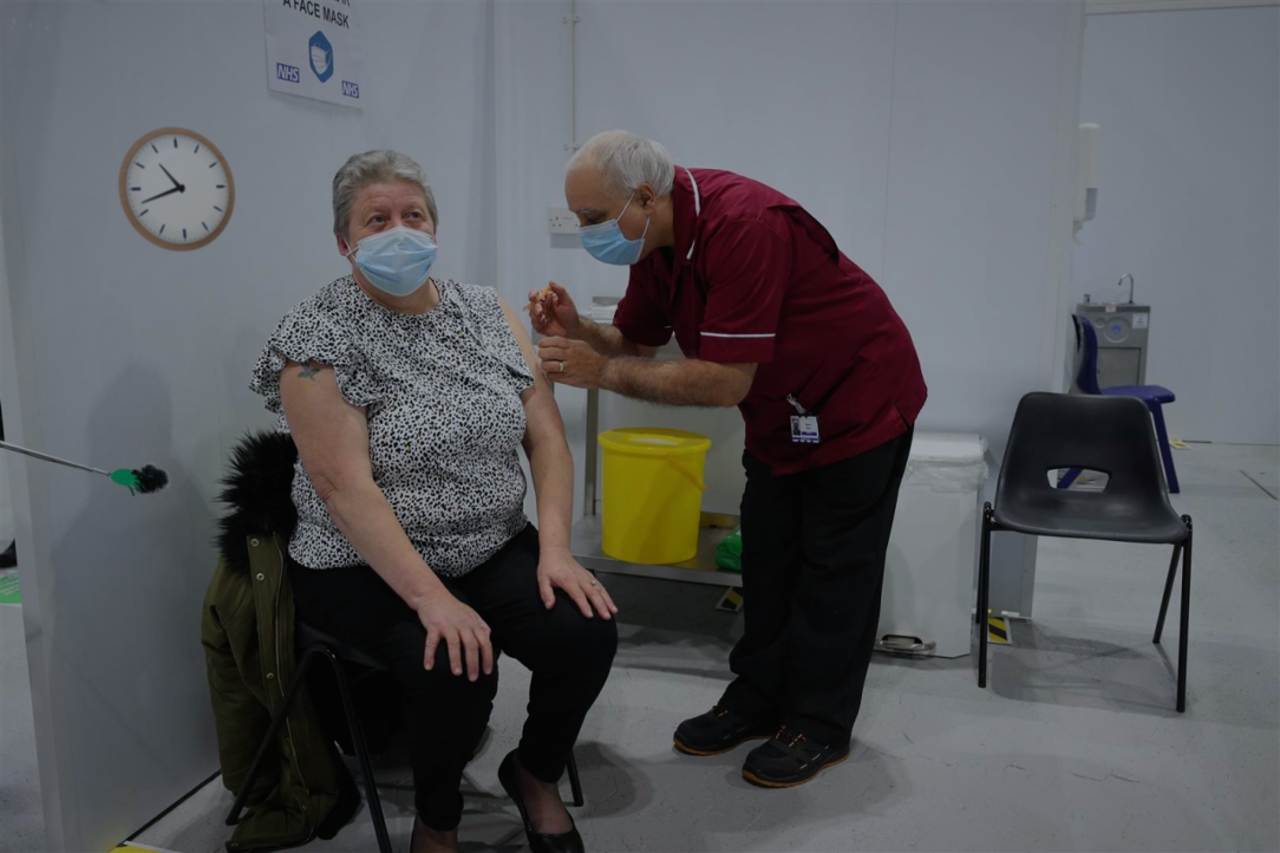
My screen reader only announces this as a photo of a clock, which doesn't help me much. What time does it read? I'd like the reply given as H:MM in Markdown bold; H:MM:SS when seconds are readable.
**10:42**
